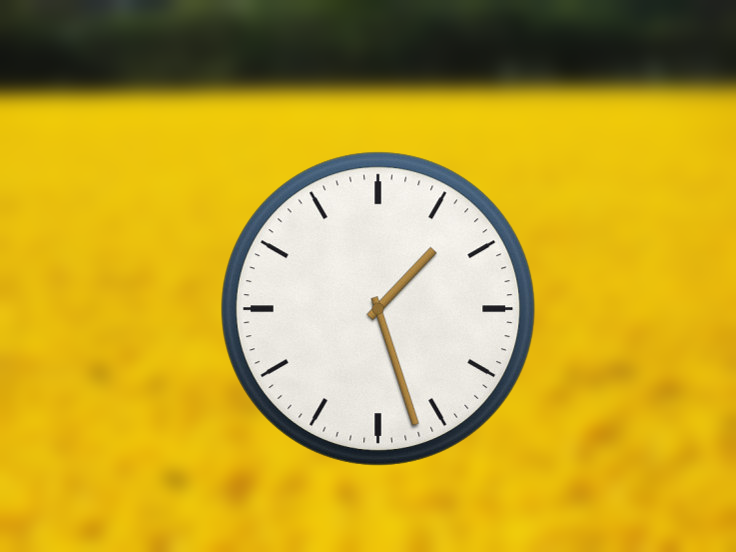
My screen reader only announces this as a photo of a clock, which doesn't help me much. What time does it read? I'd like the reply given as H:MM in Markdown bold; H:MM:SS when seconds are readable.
**1:27**
